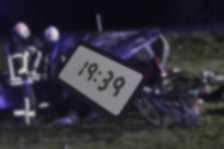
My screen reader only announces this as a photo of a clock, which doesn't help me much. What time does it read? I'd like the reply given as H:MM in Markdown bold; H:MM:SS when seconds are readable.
**19:39**
